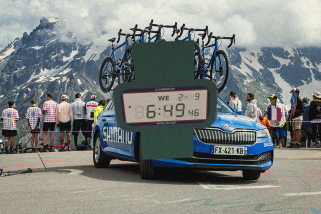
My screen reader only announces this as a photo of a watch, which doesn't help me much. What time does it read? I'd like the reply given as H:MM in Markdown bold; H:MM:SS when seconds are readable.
**6:49:46**
